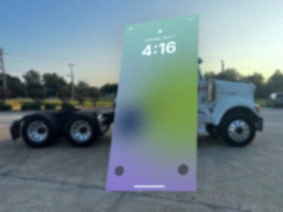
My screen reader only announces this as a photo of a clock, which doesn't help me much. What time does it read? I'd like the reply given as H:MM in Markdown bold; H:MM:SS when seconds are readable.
**4:16**
